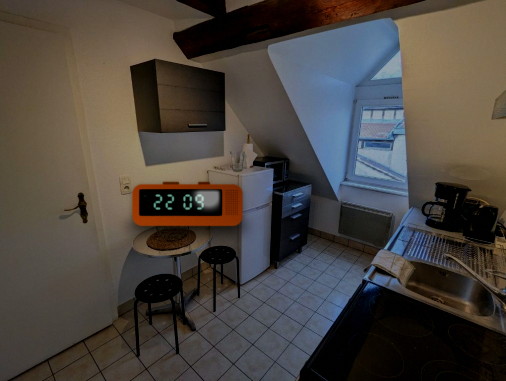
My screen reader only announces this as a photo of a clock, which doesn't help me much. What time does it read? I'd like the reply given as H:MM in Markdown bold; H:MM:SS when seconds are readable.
**22:09**
